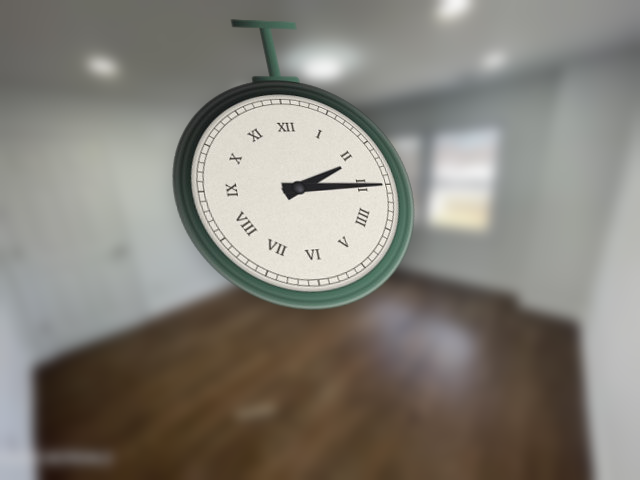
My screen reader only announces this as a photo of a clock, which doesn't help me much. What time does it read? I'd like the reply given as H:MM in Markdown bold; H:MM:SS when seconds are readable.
**2:15**
